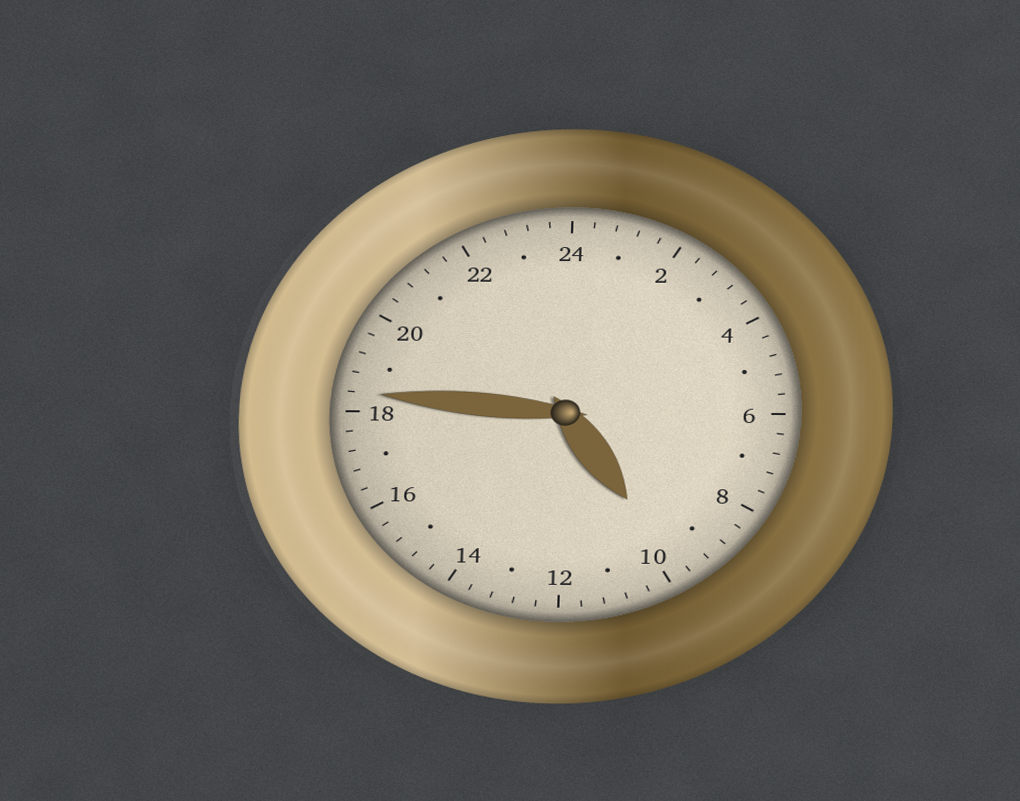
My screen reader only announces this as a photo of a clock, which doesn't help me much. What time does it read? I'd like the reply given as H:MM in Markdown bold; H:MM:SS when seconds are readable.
**9:46**
